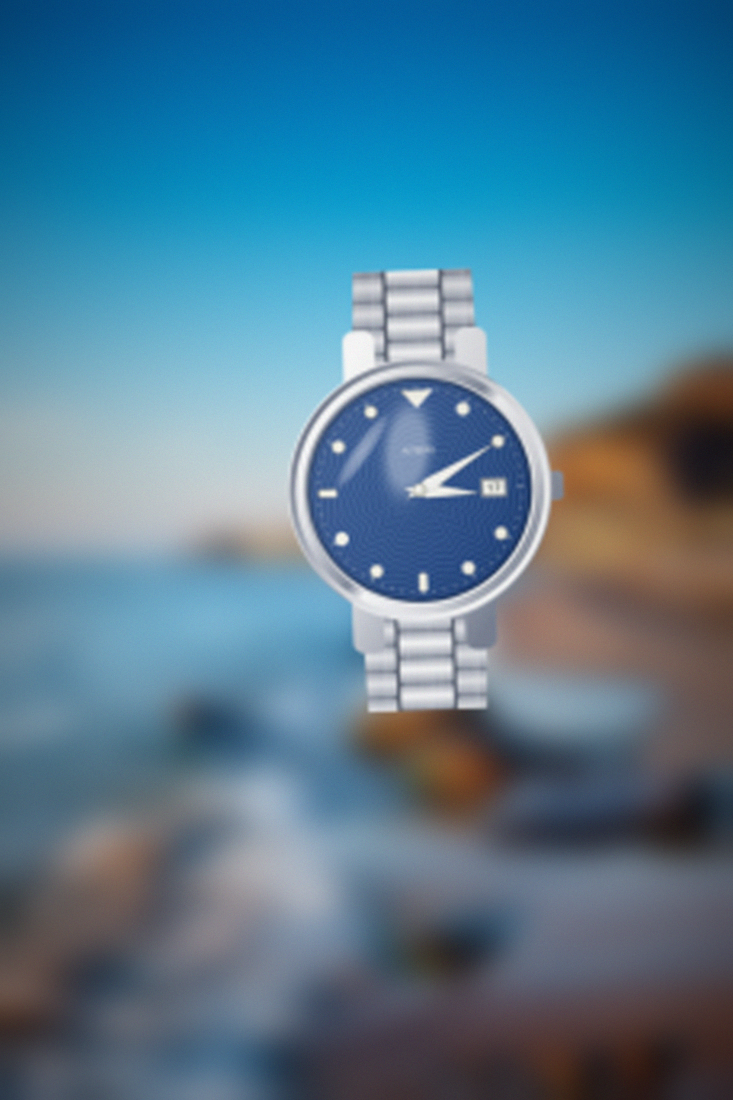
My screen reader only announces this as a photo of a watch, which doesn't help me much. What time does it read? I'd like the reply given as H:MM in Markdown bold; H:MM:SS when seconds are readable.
**3:10**
